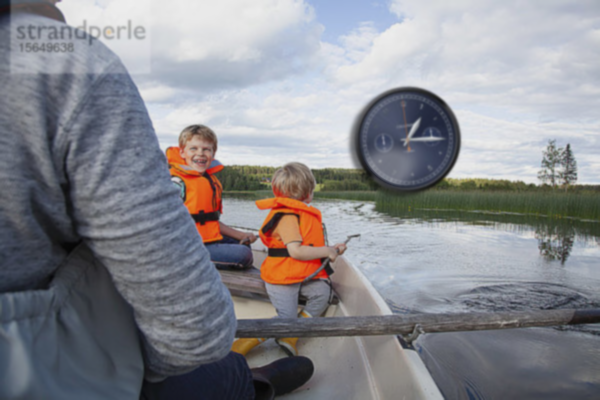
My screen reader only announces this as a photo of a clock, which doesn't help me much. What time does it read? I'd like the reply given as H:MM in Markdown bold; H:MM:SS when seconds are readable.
**1:16**
